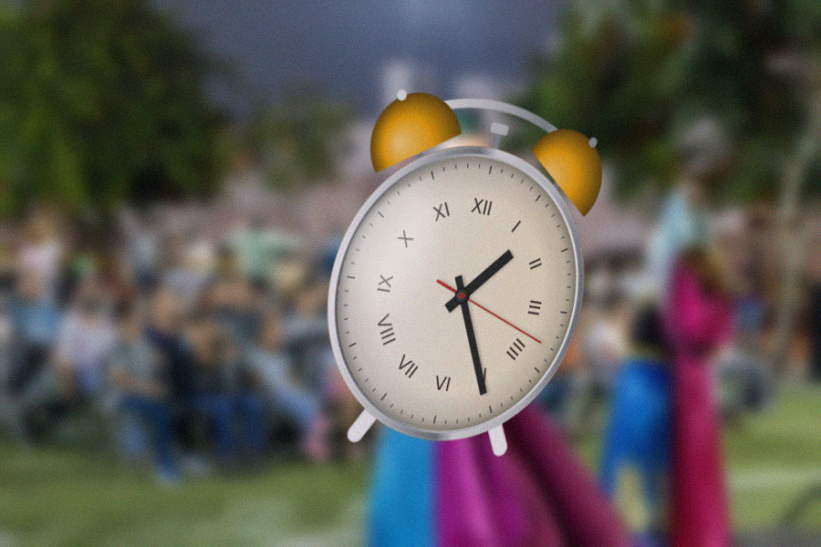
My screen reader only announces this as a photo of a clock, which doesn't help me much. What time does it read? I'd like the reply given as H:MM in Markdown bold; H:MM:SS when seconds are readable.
**1:25:18**
